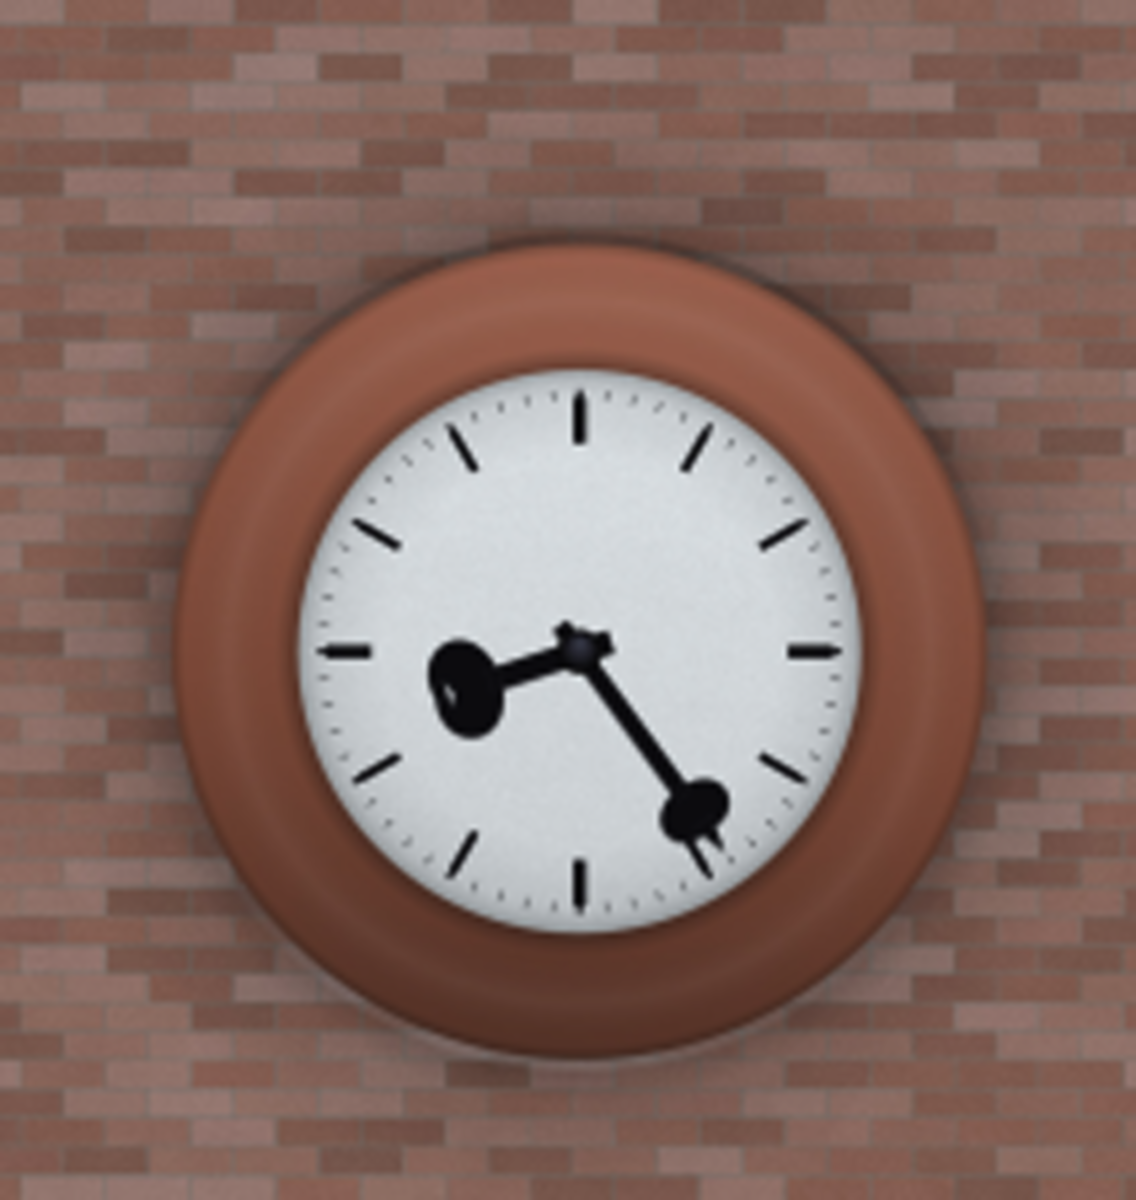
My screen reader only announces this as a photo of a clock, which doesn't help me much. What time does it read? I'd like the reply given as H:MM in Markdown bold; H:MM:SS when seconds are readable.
**8:24**
